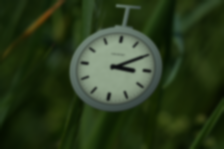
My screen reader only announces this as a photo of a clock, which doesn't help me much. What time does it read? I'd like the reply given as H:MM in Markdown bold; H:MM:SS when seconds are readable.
**3:10**
